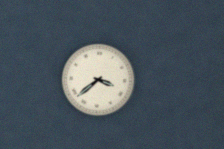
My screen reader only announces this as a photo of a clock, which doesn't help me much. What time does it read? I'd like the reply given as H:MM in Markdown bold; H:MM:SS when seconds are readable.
**3:38**
